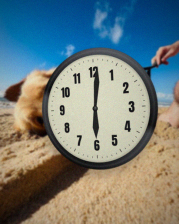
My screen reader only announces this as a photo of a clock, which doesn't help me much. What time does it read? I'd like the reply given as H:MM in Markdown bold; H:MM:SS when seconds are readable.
**6:01**
